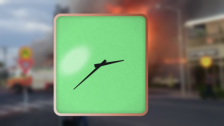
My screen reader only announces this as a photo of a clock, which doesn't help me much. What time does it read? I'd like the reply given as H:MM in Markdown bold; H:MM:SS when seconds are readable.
**2:38**
